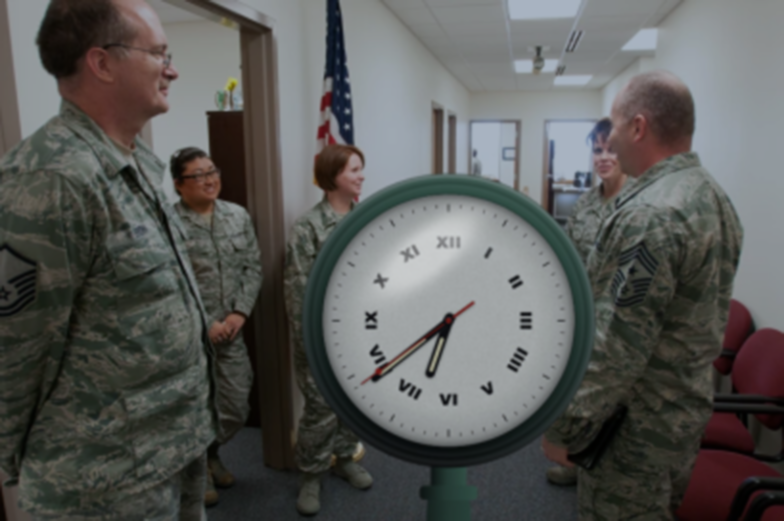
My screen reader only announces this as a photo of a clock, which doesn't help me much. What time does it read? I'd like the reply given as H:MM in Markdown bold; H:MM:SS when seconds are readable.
**6:38:39**
